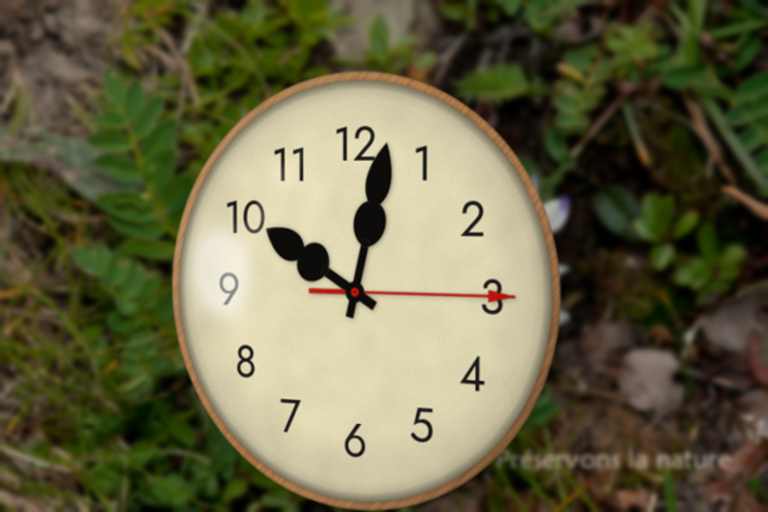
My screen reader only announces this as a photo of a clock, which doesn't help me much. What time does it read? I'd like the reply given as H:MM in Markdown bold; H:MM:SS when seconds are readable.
**10:02:15**
